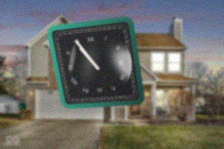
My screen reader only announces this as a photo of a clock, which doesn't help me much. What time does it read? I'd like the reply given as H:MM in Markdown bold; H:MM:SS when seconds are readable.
**10:55**
